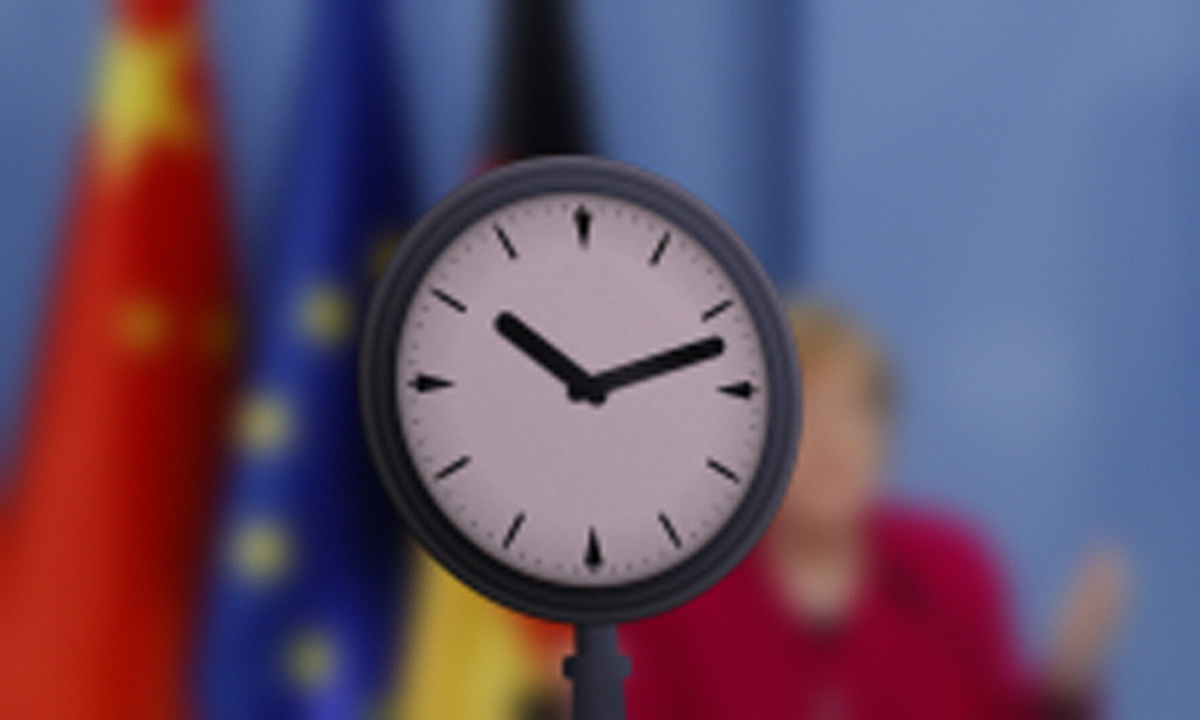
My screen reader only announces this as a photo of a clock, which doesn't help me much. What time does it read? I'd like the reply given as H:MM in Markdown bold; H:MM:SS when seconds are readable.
**10:12**
